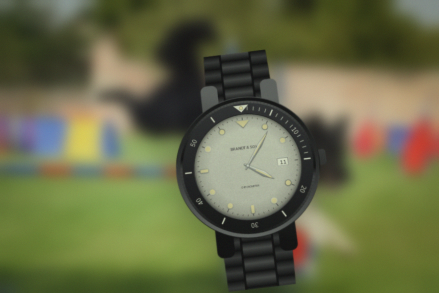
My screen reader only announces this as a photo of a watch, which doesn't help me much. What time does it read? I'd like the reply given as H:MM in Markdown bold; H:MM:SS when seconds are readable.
**4:06**
